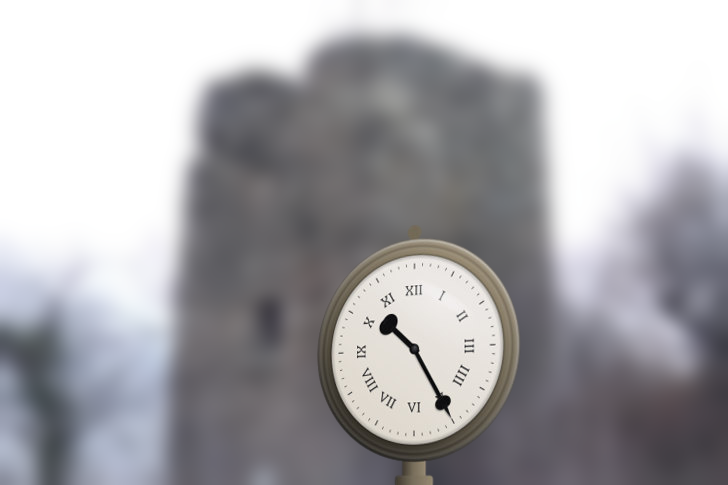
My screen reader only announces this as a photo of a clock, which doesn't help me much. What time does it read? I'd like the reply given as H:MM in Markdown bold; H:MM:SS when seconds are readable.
**10:25**
